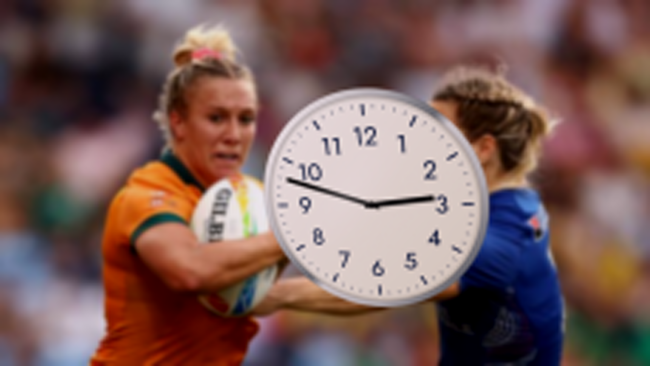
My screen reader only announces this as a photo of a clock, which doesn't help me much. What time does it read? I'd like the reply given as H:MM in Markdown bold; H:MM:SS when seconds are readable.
**2:48**
